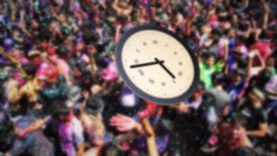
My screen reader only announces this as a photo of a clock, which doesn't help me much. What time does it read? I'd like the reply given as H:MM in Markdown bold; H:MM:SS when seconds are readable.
**4:43**
